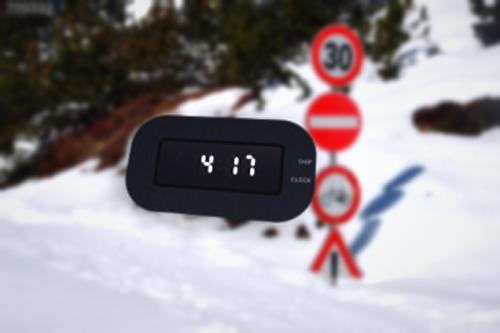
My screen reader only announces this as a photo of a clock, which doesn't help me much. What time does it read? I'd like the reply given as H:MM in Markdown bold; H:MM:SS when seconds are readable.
**4:17**
